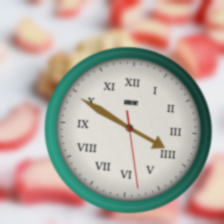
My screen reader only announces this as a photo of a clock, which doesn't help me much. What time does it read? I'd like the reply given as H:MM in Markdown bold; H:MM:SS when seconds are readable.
**3:49:28**
